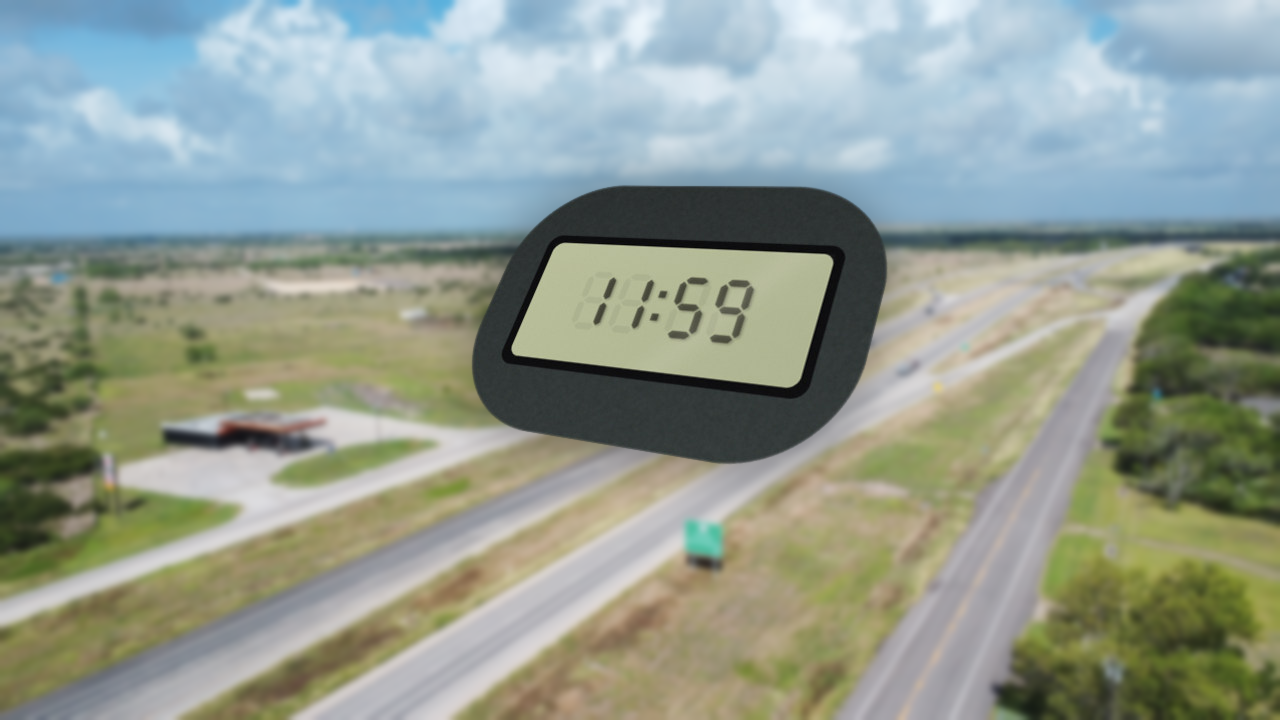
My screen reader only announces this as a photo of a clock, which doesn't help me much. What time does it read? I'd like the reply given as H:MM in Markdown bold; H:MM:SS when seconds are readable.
**11:59**
